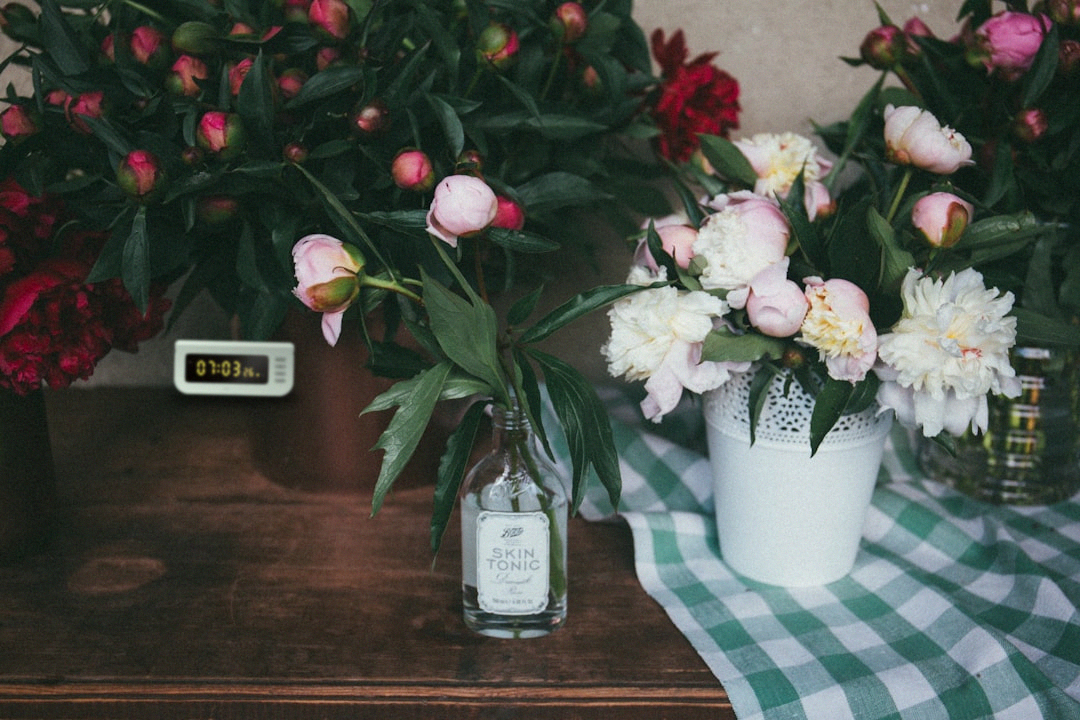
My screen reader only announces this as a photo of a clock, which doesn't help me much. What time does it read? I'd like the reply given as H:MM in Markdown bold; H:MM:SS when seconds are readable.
**7:03**
